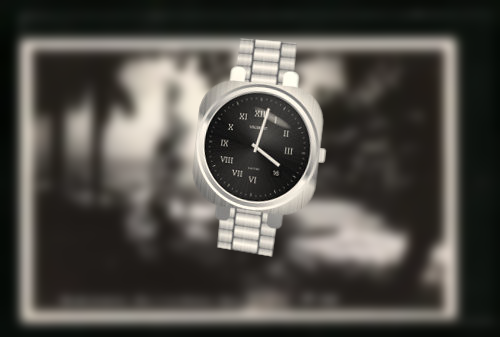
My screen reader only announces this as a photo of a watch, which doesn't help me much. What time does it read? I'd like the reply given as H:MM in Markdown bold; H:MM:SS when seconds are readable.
**4:02**
